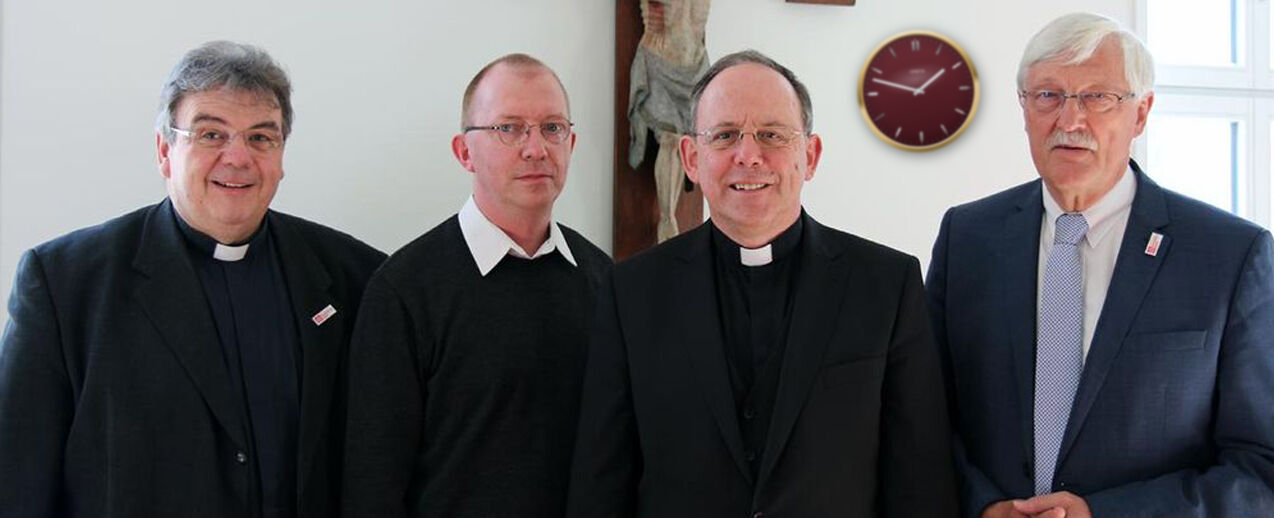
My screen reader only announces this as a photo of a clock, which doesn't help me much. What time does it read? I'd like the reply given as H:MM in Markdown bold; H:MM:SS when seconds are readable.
**1:48**
